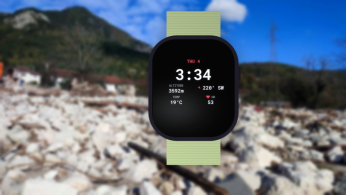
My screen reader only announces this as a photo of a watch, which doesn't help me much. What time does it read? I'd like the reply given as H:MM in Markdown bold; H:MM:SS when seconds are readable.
**3:34**
